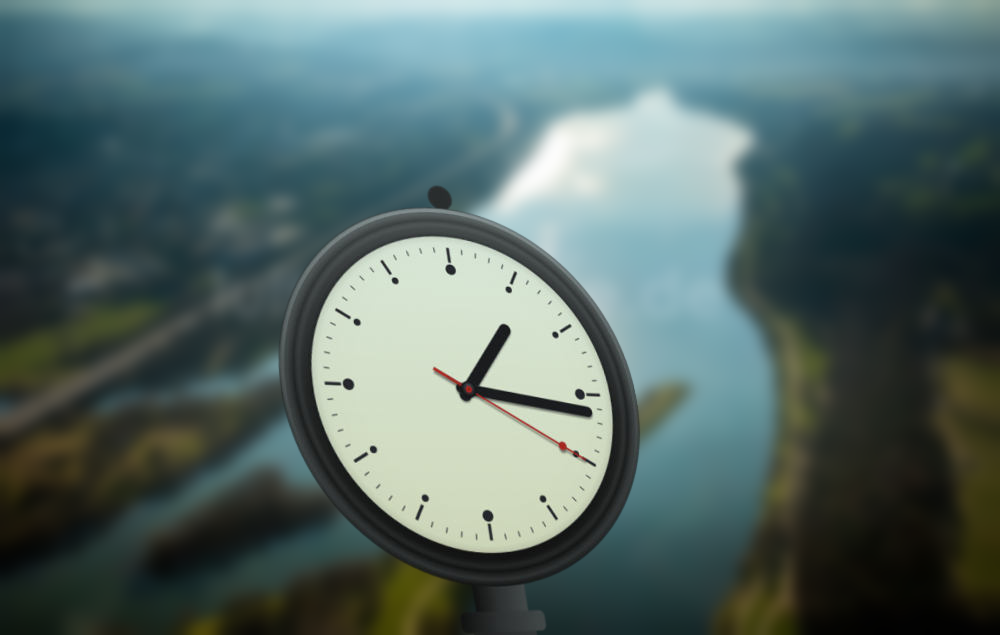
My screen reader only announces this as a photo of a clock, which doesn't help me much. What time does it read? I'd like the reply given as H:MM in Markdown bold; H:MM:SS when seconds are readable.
**1:16:20**
